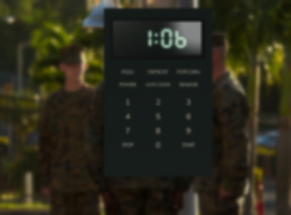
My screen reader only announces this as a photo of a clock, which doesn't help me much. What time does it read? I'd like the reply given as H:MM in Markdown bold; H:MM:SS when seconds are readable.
**1:06**
